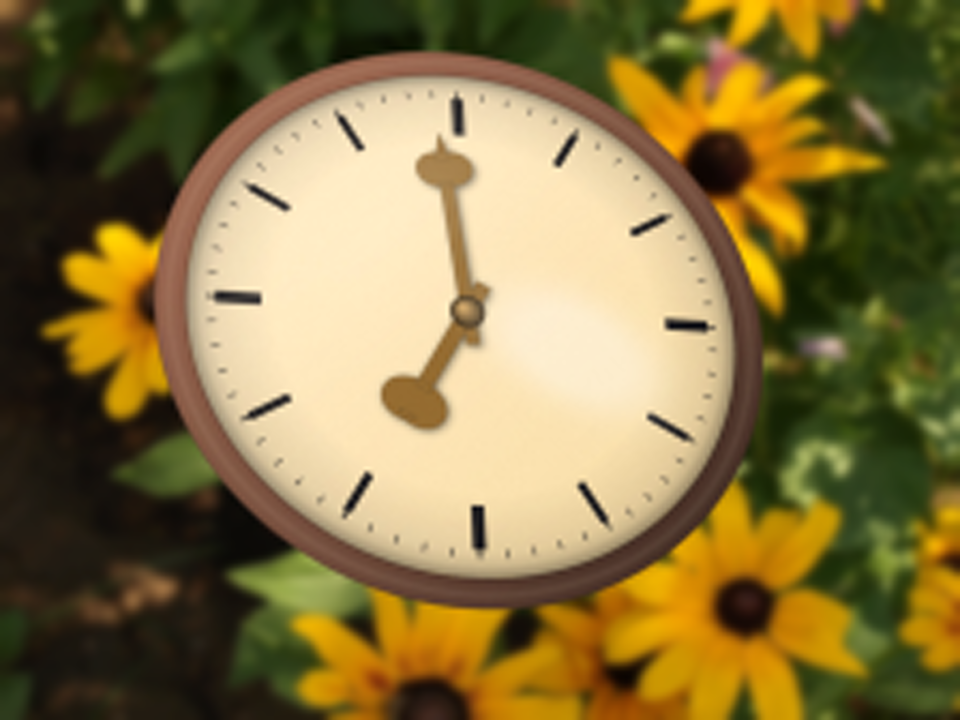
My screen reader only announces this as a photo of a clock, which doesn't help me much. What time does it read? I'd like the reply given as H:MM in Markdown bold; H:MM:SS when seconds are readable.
**6:59**
